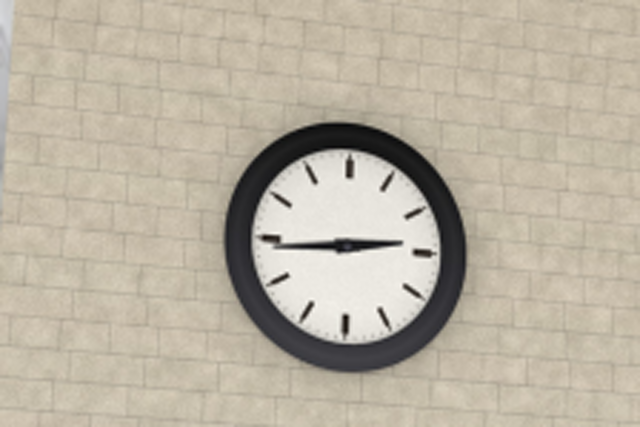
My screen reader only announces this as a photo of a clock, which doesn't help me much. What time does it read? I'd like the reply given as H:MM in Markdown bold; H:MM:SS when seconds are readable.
**2:44**
